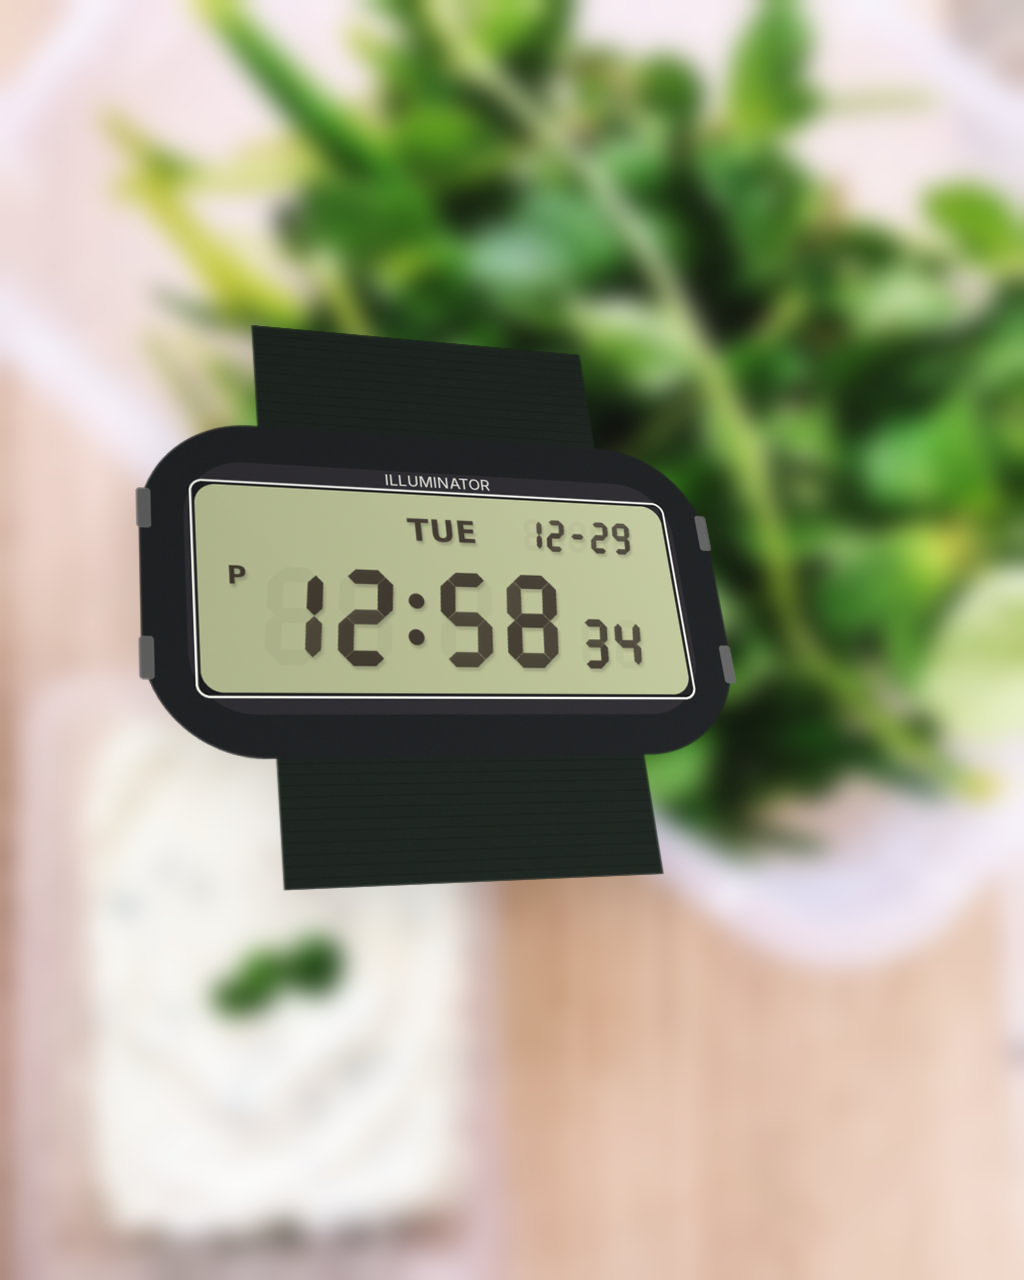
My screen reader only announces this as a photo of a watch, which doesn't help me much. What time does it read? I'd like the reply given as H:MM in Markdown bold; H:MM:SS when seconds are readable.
**12:58:34**
